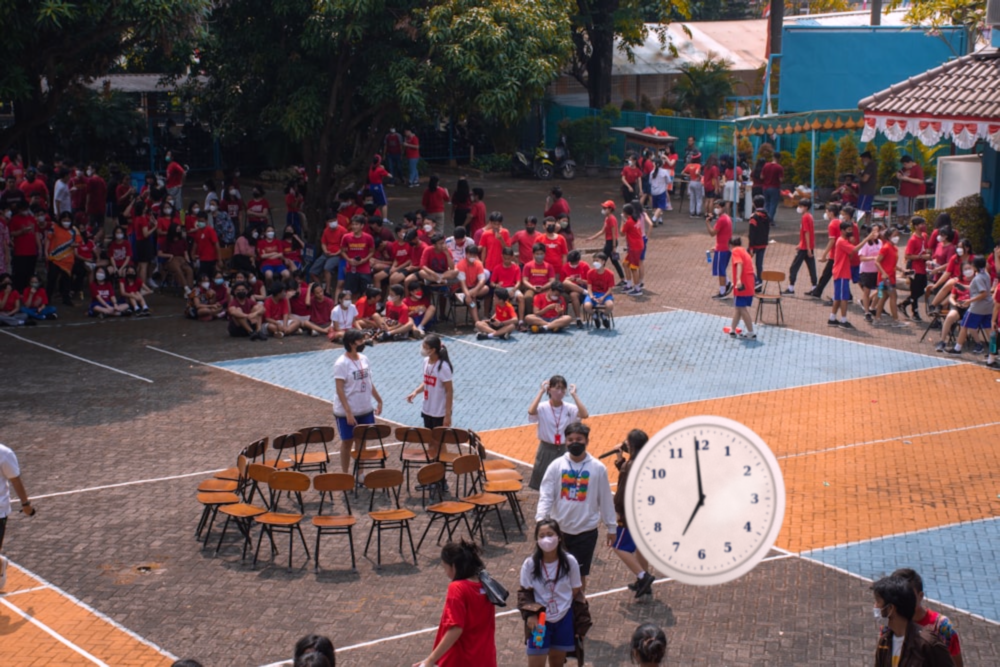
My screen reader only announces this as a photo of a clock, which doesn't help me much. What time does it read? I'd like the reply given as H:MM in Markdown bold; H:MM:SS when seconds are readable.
**6:59**
